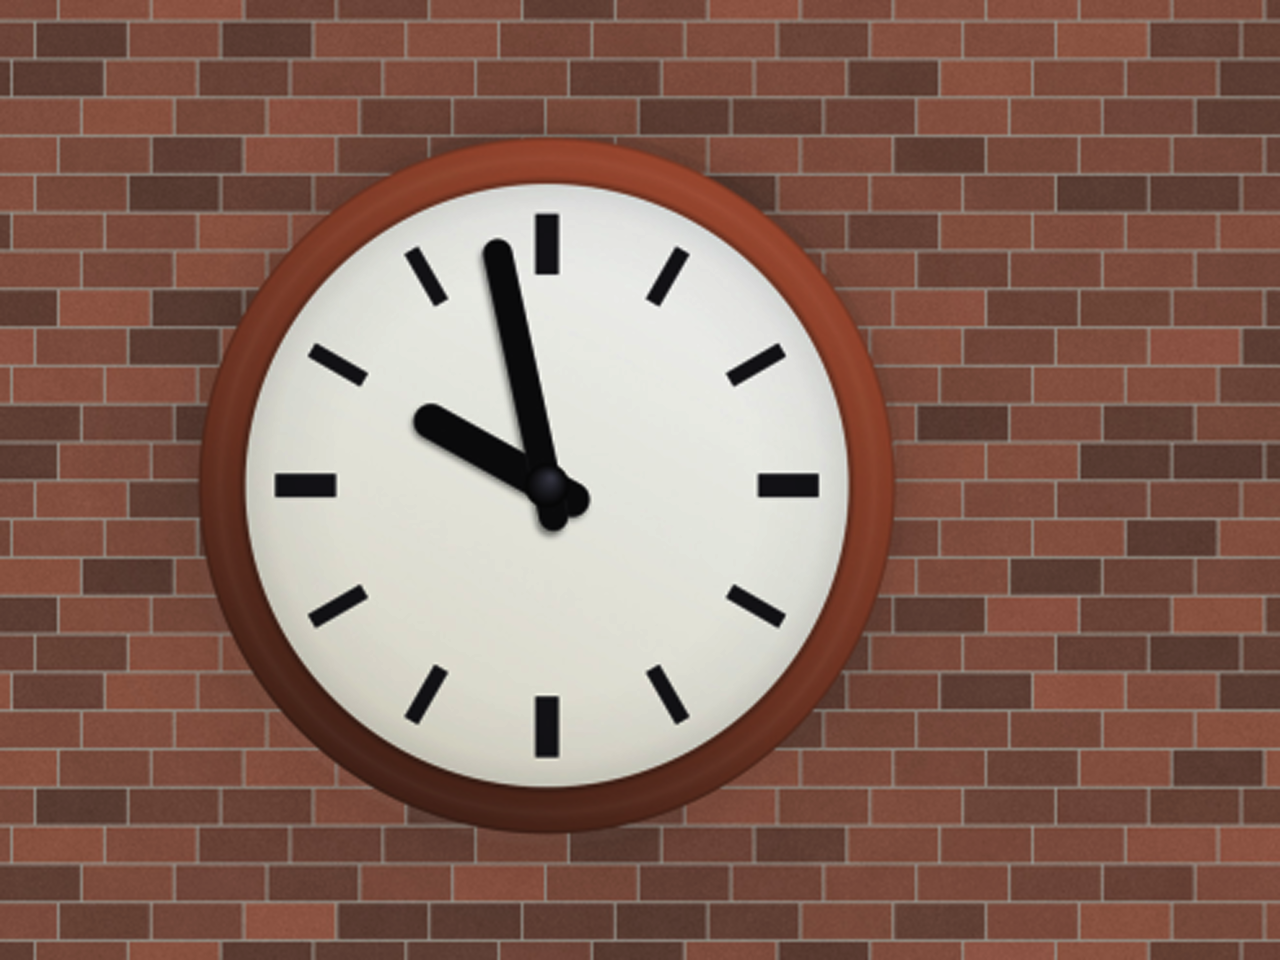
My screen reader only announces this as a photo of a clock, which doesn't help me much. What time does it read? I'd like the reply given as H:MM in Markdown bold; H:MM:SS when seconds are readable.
**9:58**
